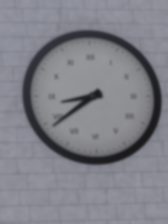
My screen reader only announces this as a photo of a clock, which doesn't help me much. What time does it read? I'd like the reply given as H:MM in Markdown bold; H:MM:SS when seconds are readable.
**8:39**
